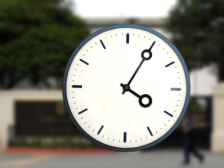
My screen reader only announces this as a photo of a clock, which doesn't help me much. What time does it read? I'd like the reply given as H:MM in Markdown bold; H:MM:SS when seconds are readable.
**4:05**
